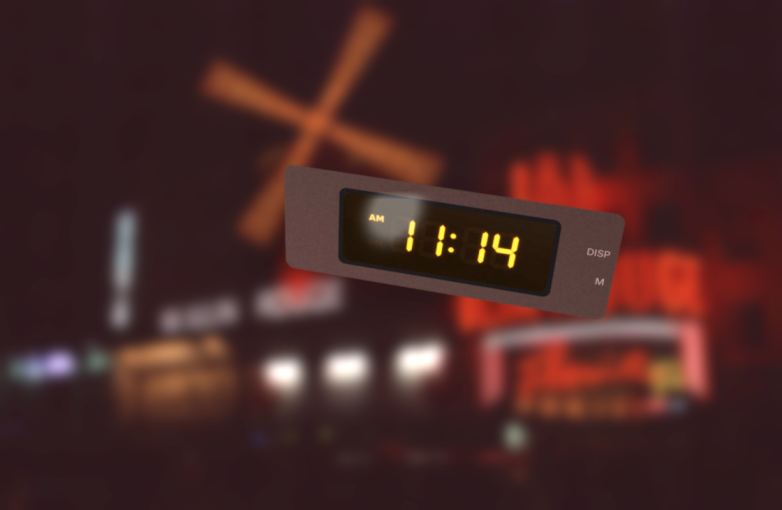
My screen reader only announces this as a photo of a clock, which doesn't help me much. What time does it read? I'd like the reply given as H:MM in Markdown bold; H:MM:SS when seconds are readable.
**11:14**
